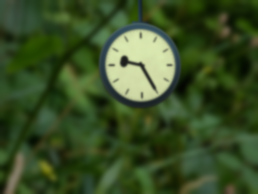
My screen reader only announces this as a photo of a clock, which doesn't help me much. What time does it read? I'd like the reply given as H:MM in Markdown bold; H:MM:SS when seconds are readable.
**9:25**
